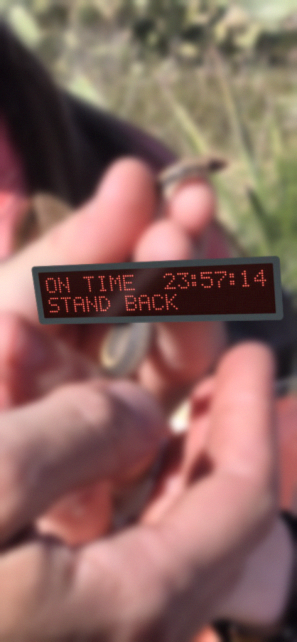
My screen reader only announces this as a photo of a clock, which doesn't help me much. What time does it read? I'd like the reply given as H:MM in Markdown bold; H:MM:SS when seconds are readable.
**23:57:14**
